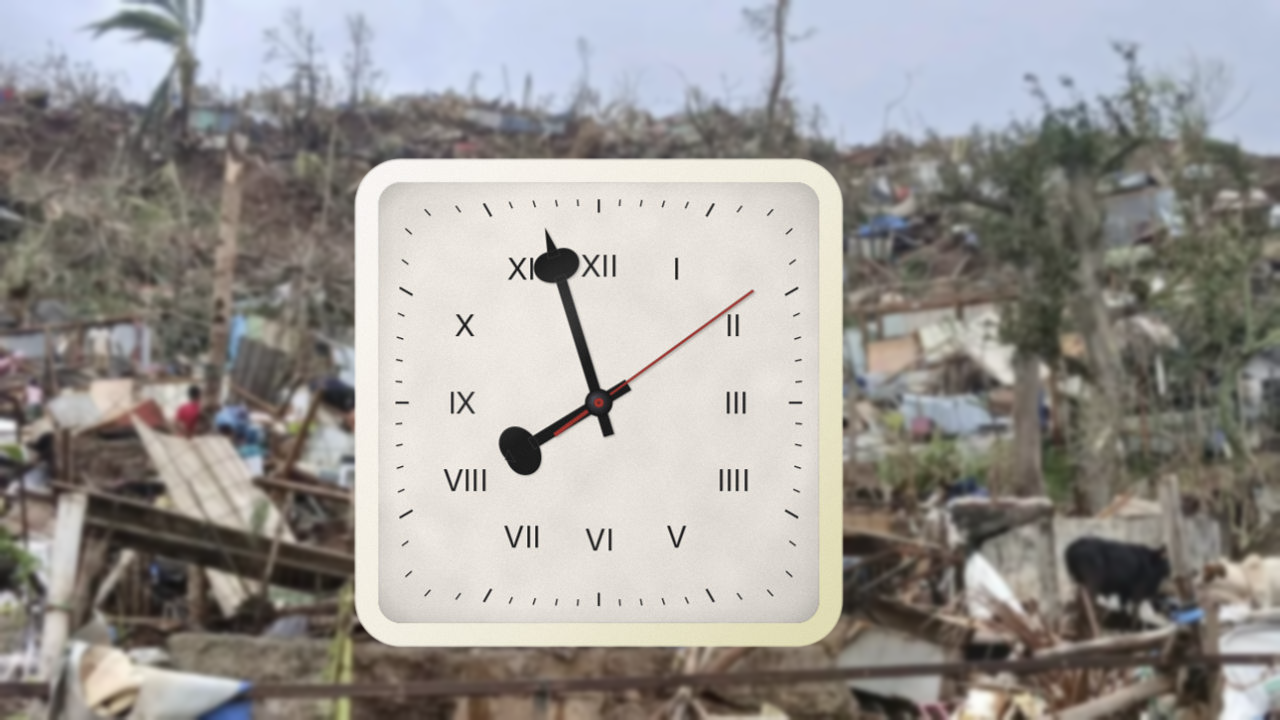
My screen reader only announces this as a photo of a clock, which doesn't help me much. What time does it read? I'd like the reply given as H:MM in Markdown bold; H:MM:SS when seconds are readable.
**7:57:09**
